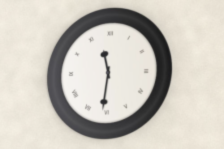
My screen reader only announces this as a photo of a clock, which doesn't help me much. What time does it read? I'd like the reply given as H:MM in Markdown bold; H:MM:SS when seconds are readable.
**11:31**
